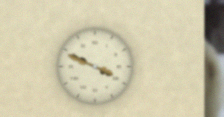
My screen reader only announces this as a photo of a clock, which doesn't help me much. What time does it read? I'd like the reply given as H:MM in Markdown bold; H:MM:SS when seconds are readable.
**3:49**
